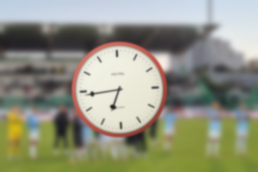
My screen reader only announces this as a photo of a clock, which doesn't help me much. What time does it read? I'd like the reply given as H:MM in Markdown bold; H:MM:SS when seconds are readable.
**6:44**
